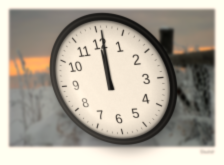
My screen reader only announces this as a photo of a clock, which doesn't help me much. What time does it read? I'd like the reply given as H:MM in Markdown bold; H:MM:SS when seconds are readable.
**12:01**
